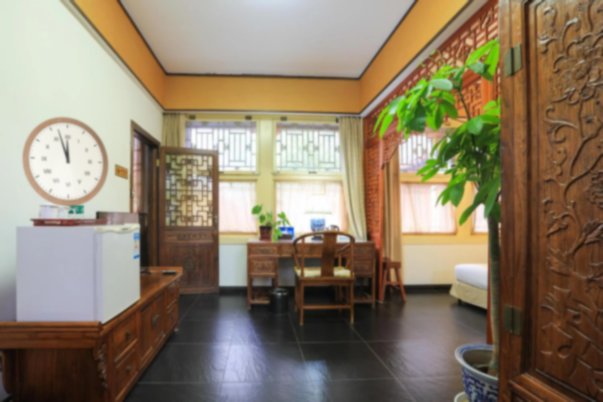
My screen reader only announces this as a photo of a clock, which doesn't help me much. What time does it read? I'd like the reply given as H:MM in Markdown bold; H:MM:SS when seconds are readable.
**11:57**
